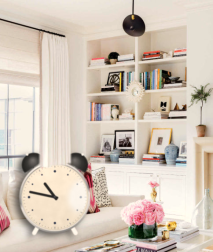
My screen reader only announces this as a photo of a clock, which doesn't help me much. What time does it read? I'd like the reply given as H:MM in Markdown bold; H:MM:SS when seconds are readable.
**10:47**
